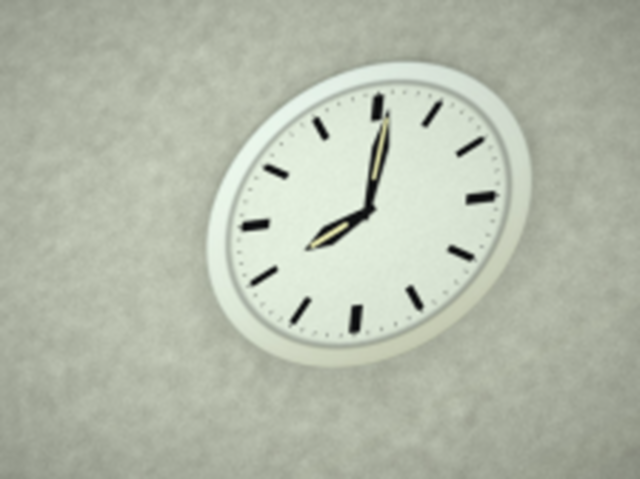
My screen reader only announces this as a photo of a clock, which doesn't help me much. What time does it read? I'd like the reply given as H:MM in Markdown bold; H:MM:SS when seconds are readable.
**8:01**
